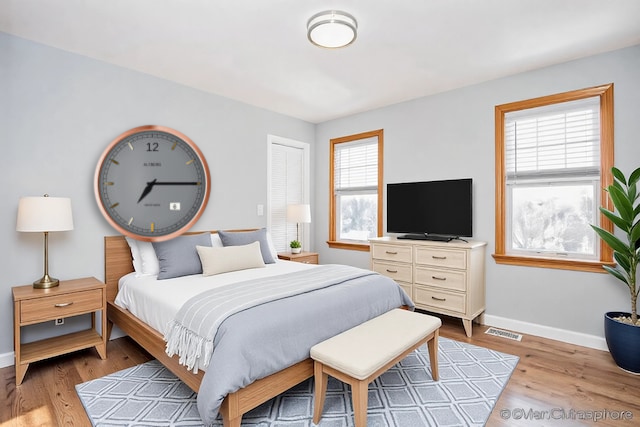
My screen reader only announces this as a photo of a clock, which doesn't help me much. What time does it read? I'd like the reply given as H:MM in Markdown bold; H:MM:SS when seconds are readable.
**7:15**
